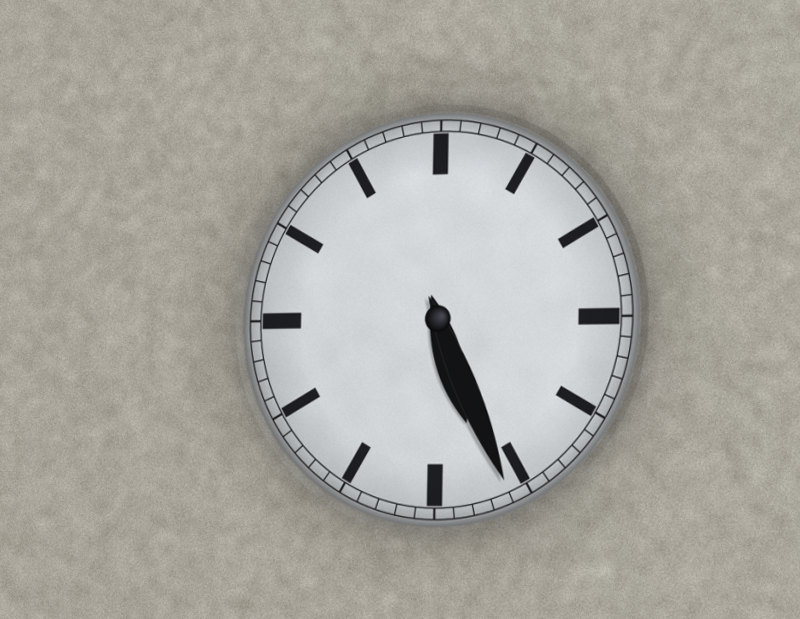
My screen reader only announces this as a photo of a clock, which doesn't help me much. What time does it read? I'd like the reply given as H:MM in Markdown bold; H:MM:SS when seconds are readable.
**5:26**
